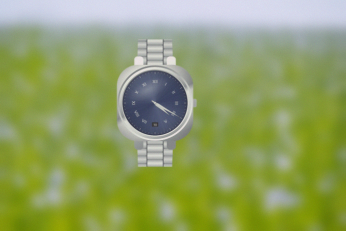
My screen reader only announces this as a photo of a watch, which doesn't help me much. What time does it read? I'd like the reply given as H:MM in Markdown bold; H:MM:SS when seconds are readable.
**4:20**
